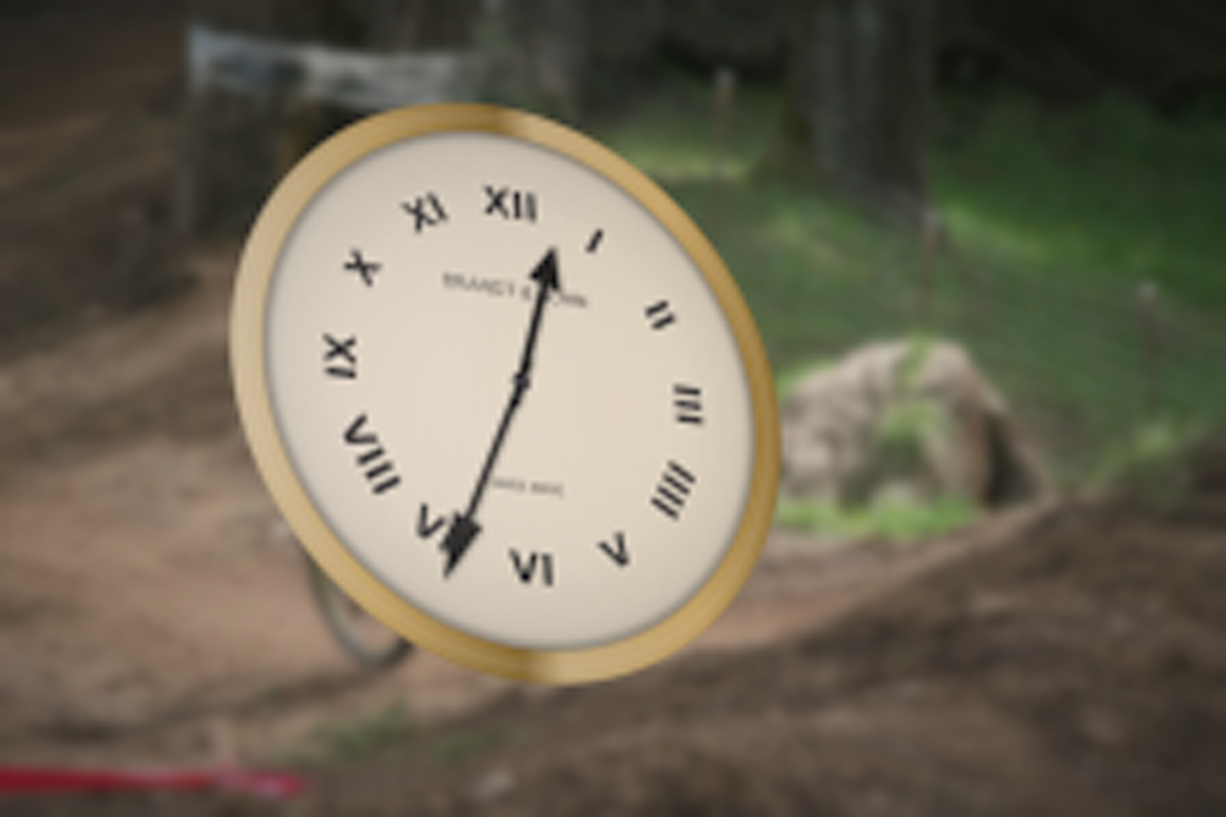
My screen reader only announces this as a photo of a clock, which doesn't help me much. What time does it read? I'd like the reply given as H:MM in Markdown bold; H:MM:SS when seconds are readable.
**12:34**
